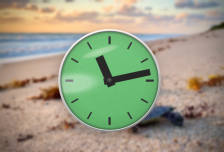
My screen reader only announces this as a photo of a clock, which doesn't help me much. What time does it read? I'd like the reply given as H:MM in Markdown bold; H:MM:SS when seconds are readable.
**11:13**
